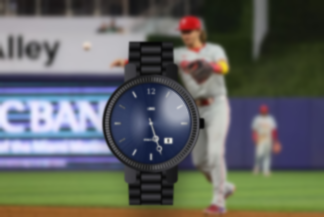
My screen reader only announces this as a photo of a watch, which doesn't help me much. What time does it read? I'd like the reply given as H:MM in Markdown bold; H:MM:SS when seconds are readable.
**5:27**
